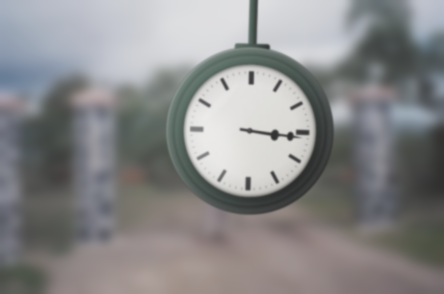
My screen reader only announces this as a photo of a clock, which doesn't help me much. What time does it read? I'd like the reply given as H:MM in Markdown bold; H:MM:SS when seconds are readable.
**3:16**
